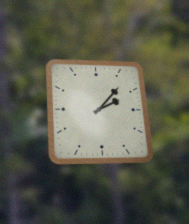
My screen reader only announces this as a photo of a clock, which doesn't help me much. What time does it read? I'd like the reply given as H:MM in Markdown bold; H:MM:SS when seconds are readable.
**2:07**
